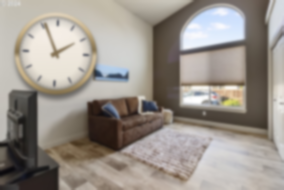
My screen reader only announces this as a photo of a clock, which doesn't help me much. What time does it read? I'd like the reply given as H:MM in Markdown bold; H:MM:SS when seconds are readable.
**1:56**
